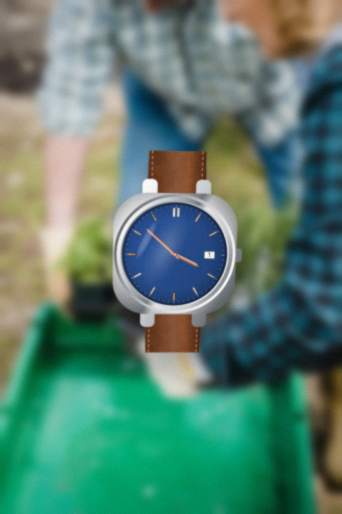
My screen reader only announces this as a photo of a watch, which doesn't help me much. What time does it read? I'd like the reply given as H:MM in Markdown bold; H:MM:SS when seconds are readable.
**3:52**
